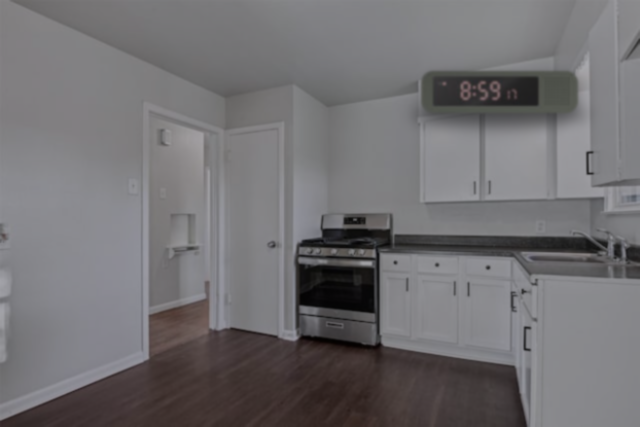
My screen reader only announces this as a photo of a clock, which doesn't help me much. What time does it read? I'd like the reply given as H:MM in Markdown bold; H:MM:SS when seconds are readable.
**8:59**
